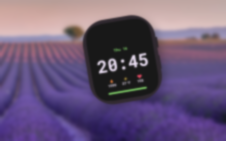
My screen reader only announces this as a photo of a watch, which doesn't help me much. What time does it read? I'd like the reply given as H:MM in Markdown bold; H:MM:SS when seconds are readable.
**20:45**
